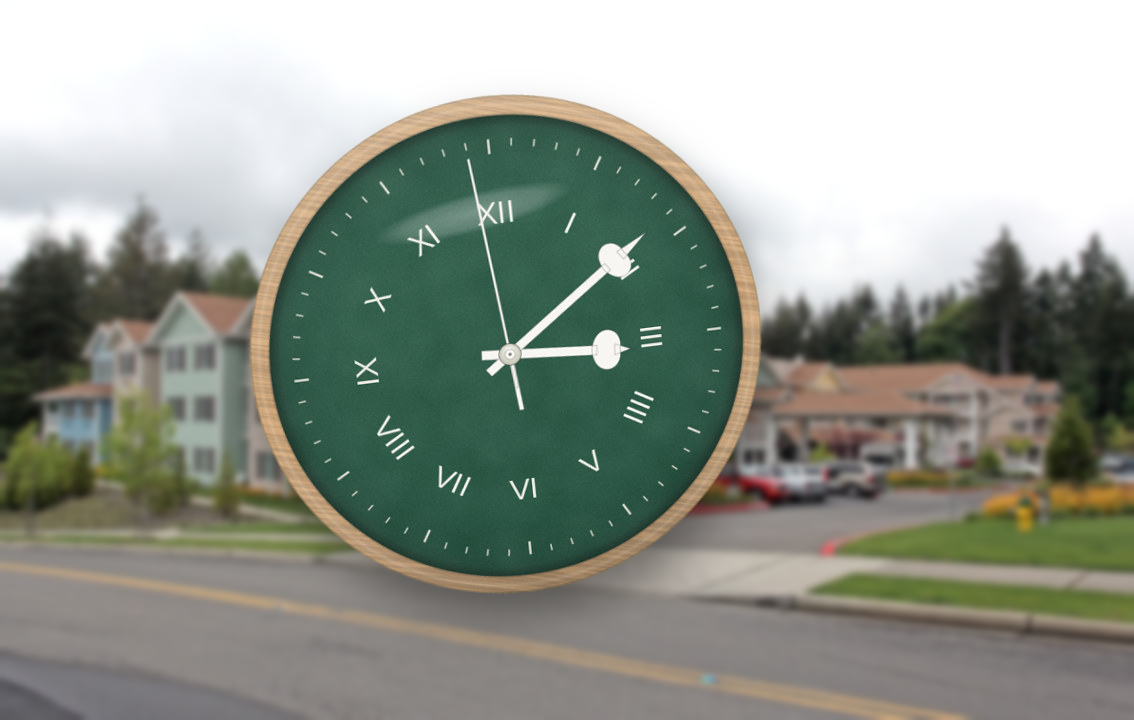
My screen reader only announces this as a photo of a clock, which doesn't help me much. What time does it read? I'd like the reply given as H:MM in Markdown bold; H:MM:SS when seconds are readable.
**3:08:59**
